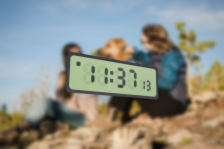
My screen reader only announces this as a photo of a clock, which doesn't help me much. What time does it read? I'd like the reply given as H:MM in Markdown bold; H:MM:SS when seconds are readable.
**11:37:13**
